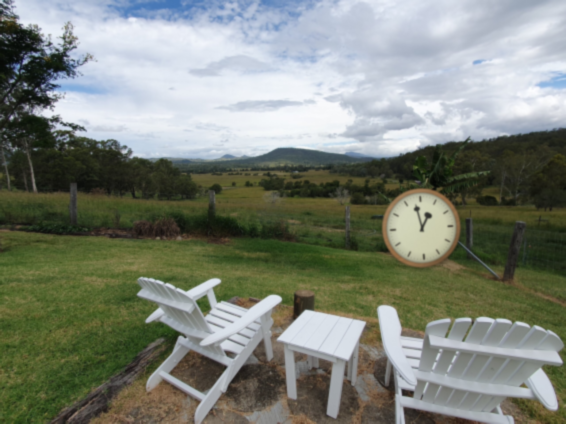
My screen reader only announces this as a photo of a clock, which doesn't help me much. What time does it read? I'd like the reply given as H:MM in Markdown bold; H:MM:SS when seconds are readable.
**12:58**
